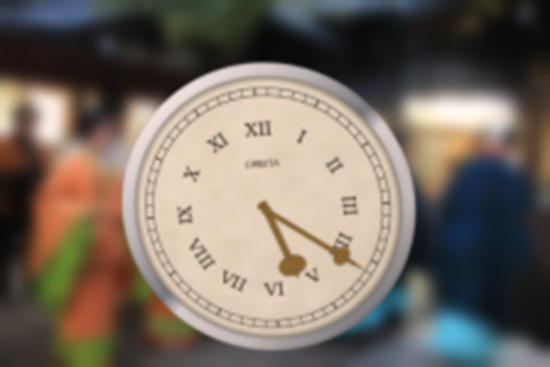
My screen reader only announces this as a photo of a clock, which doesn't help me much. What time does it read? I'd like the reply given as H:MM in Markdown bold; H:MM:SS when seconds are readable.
**5:21**
